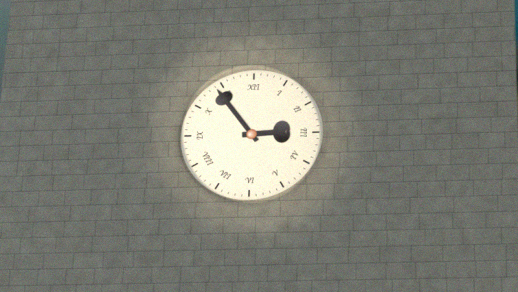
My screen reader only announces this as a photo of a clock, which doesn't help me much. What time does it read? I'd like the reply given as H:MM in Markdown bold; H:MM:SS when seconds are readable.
**2:54**
